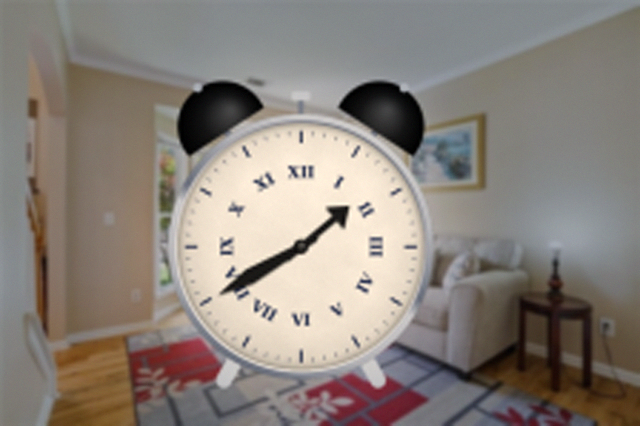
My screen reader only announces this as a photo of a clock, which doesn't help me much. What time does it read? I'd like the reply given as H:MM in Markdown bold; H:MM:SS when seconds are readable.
**1:40**
